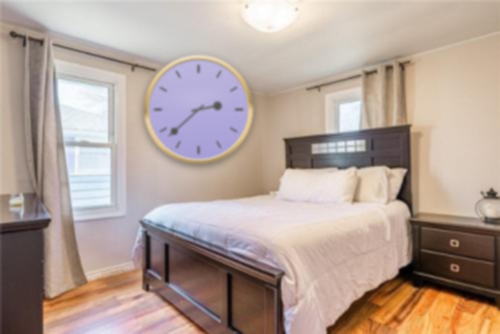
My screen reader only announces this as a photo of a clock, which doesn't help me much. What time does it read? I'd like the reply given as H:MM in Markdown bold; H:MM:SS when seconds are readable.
**2:38**
